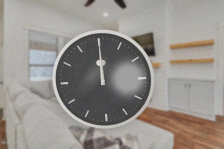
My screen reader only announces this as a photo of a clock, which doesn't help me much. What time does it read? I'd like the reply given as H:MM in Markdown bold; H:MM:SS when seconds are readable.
**12:00**
